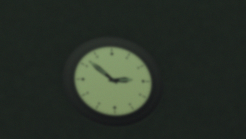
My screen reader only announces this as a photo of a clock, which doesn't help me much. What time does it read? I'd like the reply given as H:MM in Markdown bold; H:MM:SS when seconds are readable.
**2:52**
